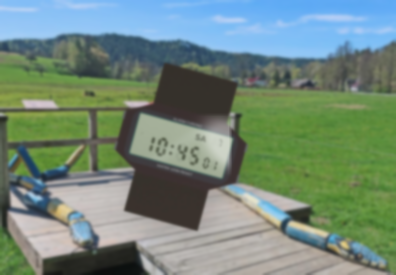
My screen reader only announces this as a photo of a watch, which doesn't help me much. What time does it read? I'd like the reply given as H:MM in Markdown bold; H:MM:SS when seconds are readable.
**10:45**
